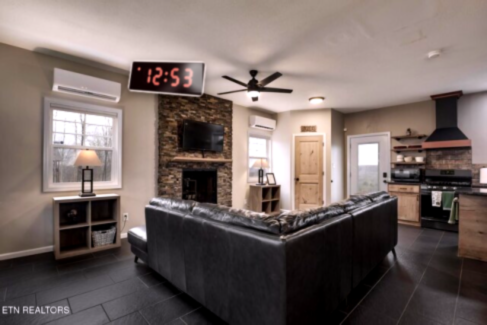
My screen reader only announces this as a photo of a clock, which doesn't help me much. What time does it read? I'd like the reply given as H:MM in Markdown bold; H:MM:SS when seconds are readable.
**12:53**
